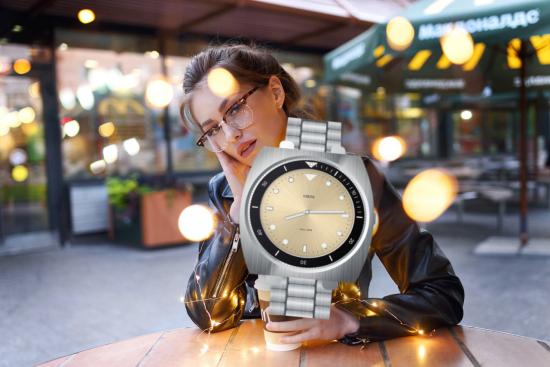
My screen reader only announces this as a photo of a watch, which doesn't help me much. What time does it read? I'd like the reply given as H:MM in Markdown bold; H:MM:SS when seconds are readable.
**8:14**
